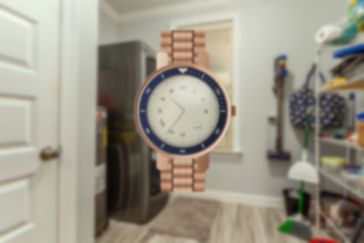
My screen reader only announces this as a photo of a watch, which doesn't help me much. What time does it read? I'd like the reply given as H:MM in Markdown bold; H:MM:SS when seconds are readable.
**10:36**
